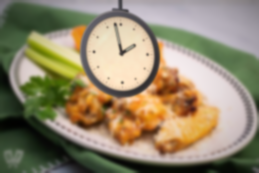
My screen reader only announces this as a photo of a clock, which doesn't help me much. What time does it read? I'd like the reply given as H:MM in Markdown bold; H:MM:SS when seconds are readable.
**1:58**
